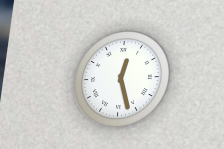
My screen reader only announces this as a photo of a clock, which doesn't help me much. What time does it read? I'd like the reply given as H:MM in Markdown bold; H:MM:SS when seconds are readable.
**12:27**
